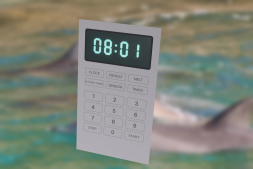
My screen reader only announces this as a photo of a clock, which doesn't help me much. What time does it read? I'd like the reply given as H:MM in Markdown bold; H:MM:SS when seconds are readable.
**8:01**
